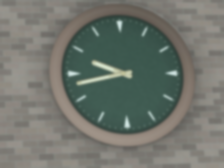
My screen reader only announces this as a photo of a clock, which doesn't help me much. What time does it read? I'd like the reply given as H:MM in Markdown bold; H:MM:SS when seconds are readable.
**9:43**
